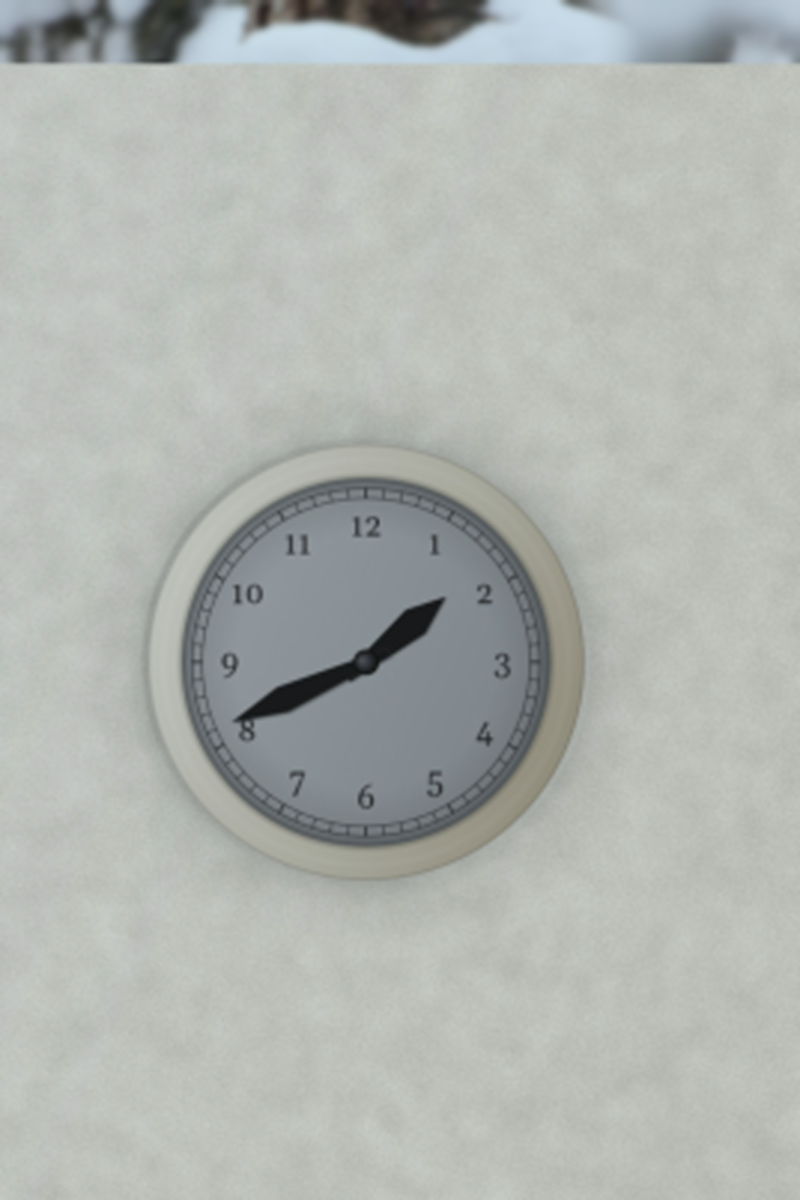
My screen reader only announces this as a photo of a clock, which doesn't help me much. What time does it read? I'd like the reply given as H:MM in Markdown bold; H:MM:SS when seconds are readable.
**1:41**
